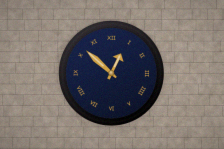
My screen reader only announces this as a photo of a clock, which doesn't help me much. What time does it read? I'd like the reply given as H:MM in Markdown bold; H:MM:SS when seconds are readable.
**12:52**
